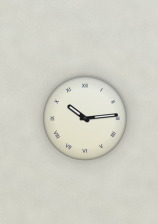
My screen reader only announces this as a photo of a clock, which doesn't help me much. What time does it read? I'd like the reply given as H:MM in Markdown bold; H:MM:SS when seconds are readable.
**10:14**
